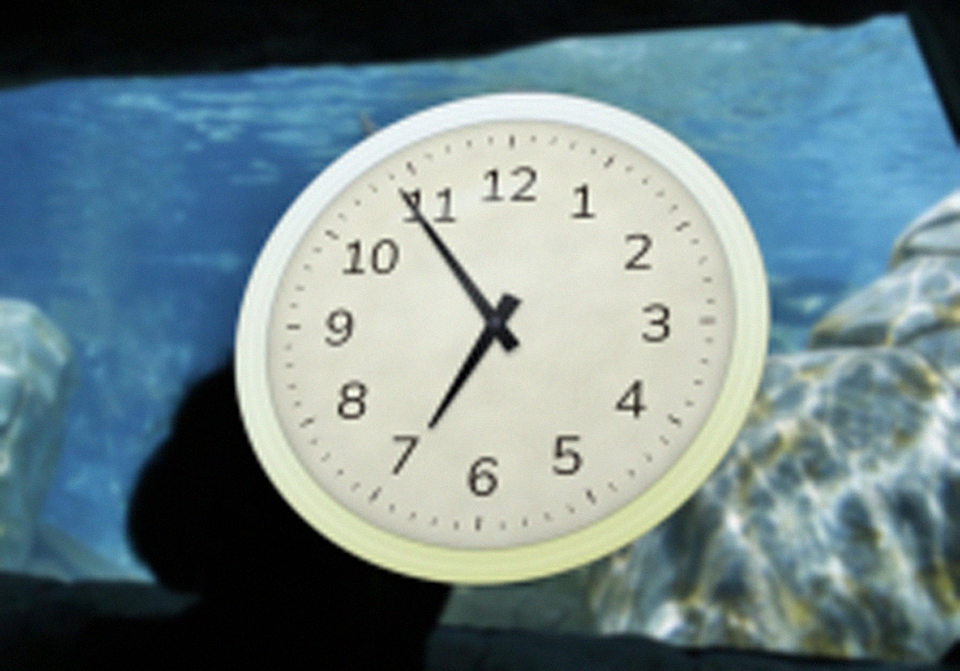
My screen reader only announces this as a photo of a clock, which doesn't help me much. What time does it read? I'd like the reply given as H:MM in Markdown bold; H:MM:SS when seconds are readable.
**6:54**
